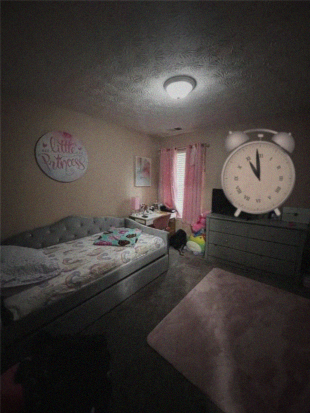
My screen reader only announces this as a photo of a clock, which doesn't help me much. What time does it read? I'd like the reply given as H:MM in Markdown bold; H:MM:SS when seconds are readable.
**10:59**
